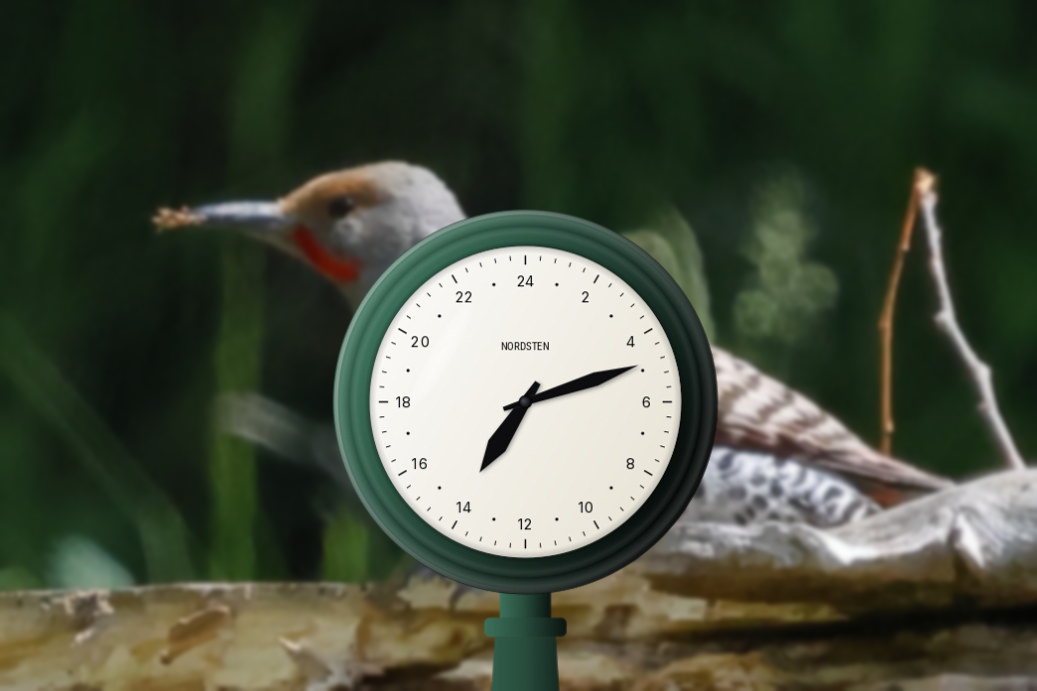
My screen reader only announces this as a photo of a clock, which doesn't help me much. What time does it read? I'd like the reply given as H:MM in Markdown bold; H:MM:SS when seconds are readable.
**14:12**
